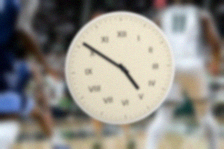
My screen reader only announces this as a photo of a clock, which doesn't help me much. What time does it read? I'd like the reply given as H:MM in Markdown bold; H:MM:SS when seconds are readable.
**4:51**
